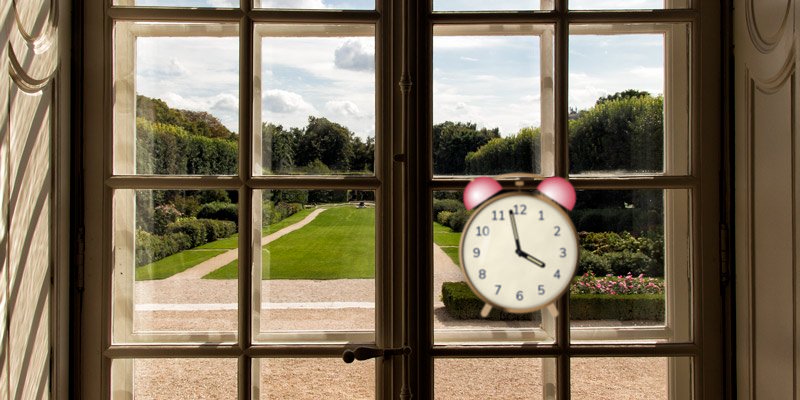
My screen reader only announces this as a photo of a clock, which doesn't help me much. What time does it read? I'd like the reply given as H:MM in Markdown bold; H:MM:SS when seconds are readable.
**3:58**
